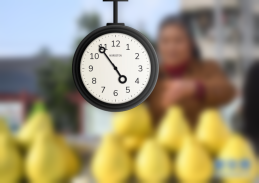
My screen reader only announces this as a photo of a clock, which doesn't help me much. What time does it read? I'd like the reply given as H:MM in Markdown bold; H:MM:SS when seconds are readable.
**4:54**
